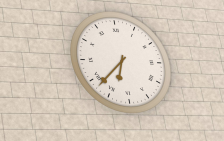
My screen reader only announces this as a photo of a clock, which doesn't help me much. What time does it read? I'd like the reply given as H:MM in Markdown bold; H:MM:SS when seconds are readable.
**6:38**
